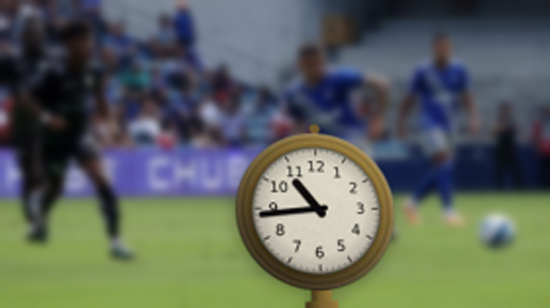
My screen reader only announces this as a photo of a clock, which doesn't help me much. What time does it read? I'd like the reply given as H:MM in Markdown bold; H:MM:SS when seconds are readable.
**10:44**
